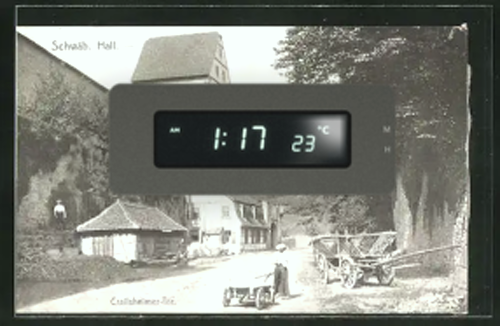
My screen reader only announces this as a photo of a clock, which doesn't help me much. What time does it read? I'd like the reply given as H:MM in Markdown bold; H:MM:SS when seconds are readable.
**1:17**
